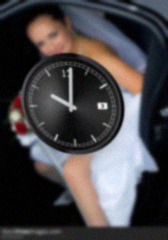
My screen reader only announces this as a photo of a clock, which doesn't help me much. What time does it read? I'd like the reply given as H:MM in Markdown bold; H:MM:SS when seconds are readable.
**10:01**
